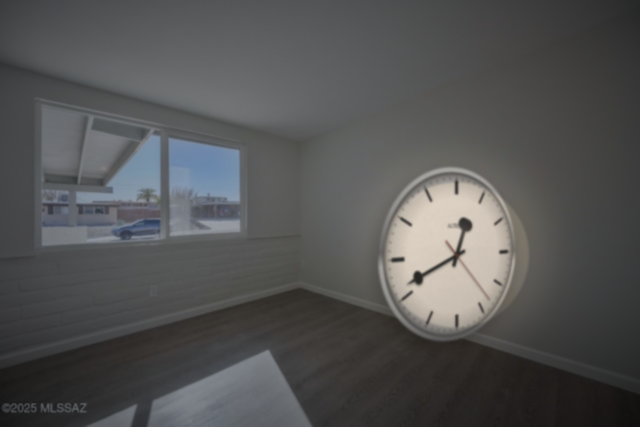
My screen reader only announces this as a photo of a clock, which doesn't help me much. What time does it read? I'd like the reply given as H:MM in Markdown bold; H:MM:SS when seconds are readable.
**12:41:23**
